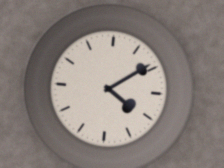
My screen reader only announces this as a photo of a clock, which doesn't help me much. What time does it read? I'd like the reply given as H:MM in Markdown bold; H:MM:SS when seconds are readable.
**4:09**
